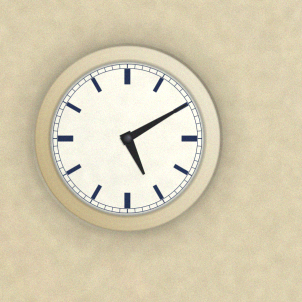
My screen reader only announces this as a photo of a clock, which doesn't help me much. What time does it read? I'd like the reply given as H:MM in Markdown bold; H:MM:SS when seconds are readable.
**5:10**
